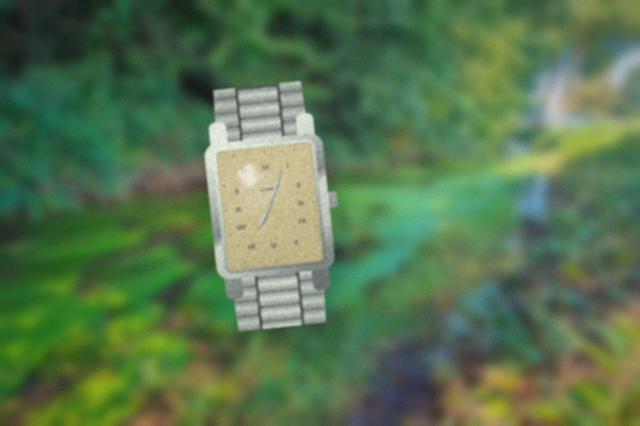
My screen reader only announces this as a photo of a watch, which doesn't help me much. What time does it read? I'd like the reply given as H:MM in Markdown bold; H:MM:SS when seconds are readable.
**7:04**
